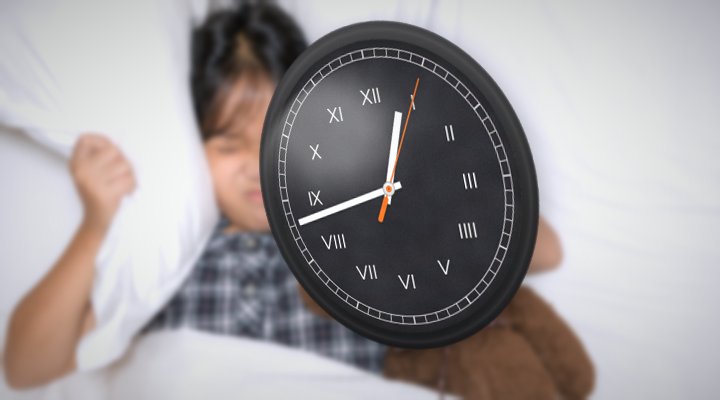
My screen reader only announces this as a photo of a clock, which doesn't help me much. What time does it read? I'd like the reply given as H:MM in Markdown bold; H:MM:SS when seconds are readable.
**12:43:05**
